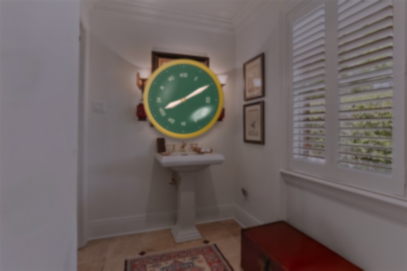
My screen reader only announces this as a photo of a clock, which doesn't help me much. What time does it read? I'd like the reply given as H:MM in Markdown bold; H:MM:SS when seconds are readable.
**8:10**
